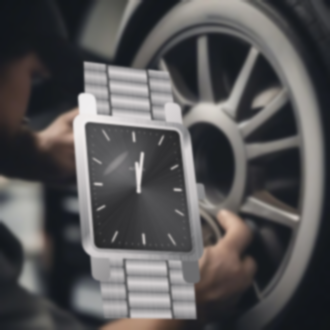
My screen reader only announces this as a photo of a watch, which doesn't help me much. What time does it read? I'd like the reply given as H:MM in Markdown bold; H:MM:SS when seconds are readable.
**12:02**
